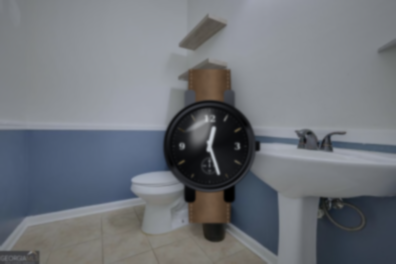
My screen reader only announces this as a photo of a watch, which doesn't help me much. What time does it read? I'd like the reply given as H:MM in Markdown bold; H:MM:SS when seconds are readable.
**12:27**
